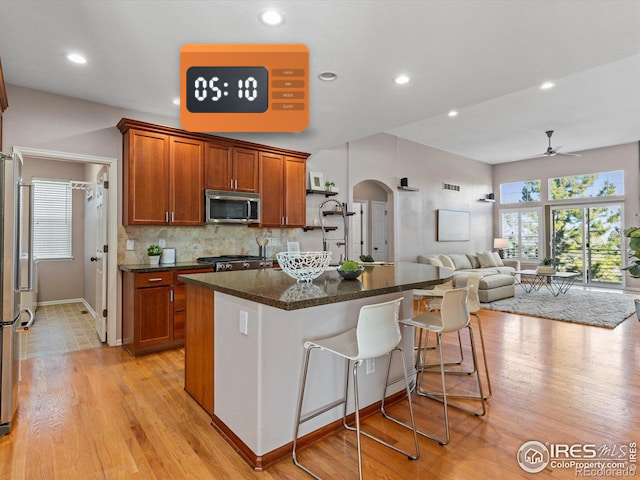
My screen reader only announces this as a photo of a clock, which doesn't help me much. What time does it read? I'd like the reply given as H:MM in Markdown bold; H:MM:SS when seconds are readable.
**5:10**
